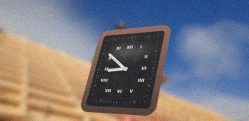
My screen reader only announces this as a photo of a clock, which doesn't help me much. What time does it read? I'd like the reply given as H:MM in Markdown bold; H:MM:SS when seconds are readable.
**8:51**
